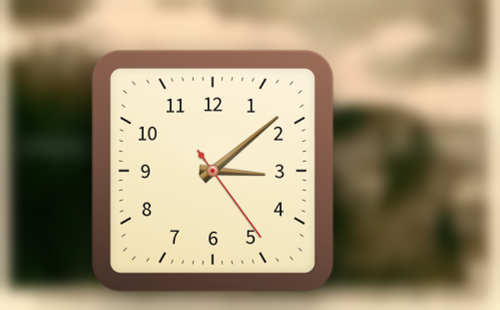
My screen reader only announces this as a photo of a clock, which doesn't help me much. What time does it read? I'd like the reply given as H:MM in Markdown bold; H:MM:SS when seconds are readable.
**3:08:24**
